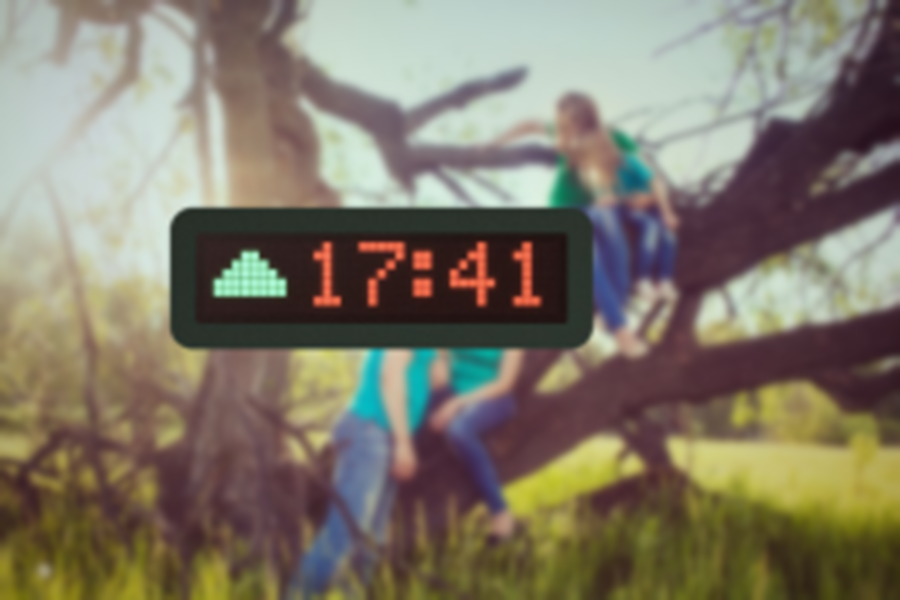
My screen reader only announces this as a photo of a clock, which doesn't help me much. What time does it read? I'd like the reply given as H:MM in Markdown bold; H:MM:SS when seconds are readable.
**17:41**
